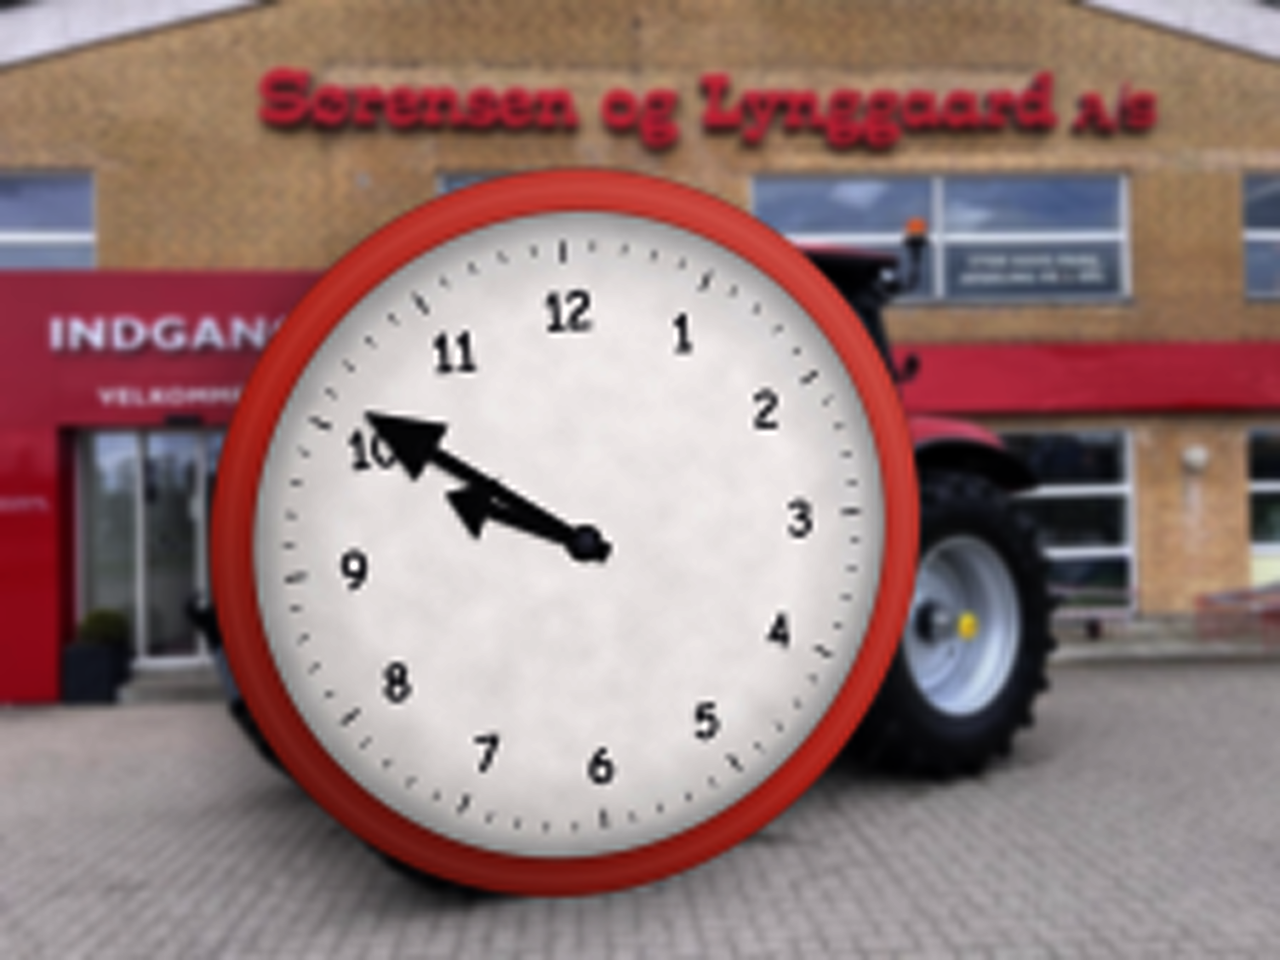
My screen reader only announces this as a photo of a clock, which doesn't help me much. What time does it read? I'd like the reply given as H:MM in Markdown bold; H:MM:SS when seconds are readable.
**9:51**
